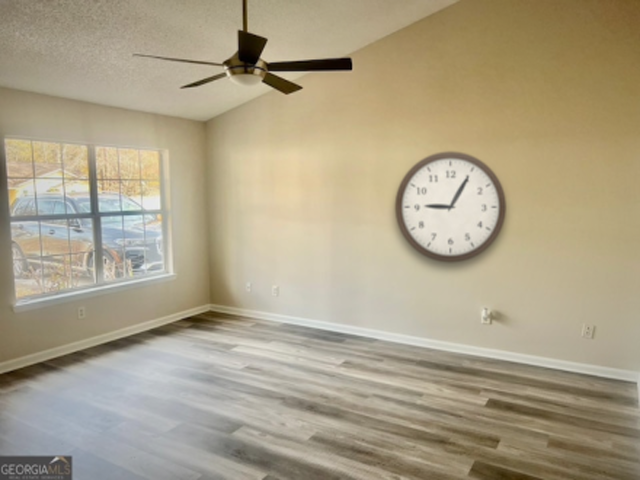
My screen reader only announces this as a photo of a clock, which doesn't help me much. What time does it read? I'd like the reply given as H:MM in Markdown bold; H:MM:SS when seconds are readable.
**9:05**
